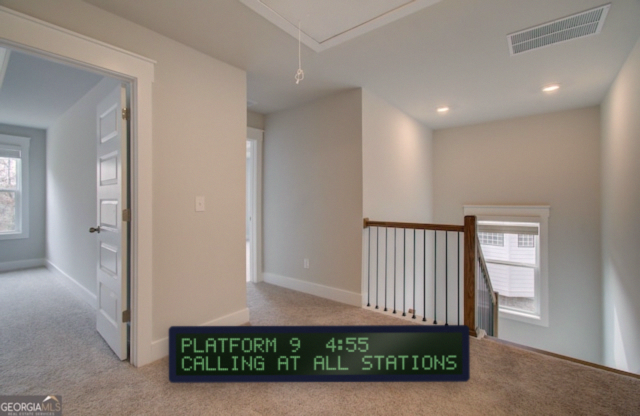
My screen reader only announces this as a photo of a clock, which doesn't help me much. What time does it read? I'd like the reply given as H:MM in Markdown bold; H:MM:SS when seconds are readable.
**4:55**
